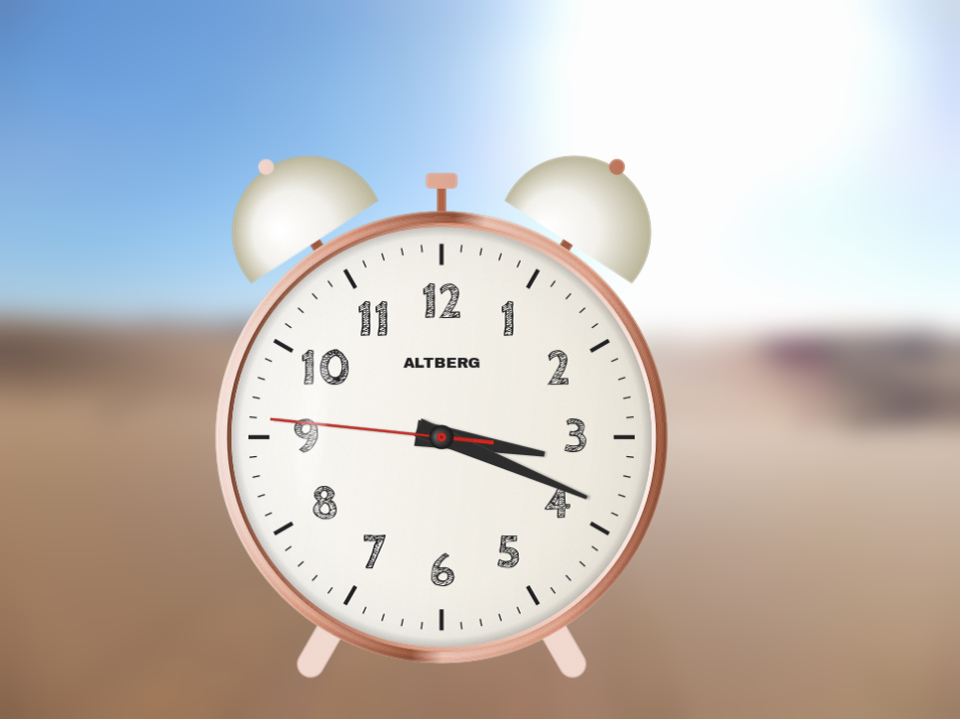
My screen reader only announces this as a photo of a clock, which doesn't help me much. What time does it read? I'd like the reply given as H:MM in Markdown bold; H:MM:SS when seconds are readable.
**3:18:46**
